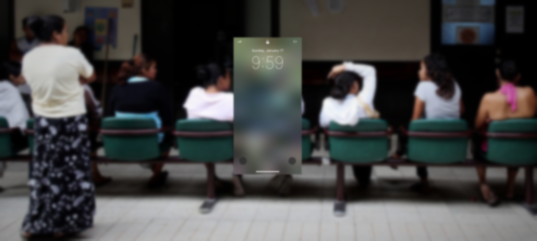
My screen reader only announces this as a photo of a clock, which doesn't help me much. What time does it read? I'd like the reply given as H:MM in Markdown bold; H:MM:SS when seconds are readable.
**9:59**
